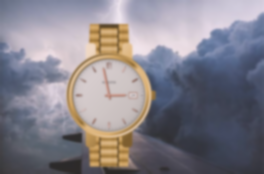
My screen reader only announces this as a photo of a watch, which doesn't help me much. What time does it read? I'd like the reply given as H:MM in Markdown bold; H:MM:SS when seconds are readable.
**2:58**
